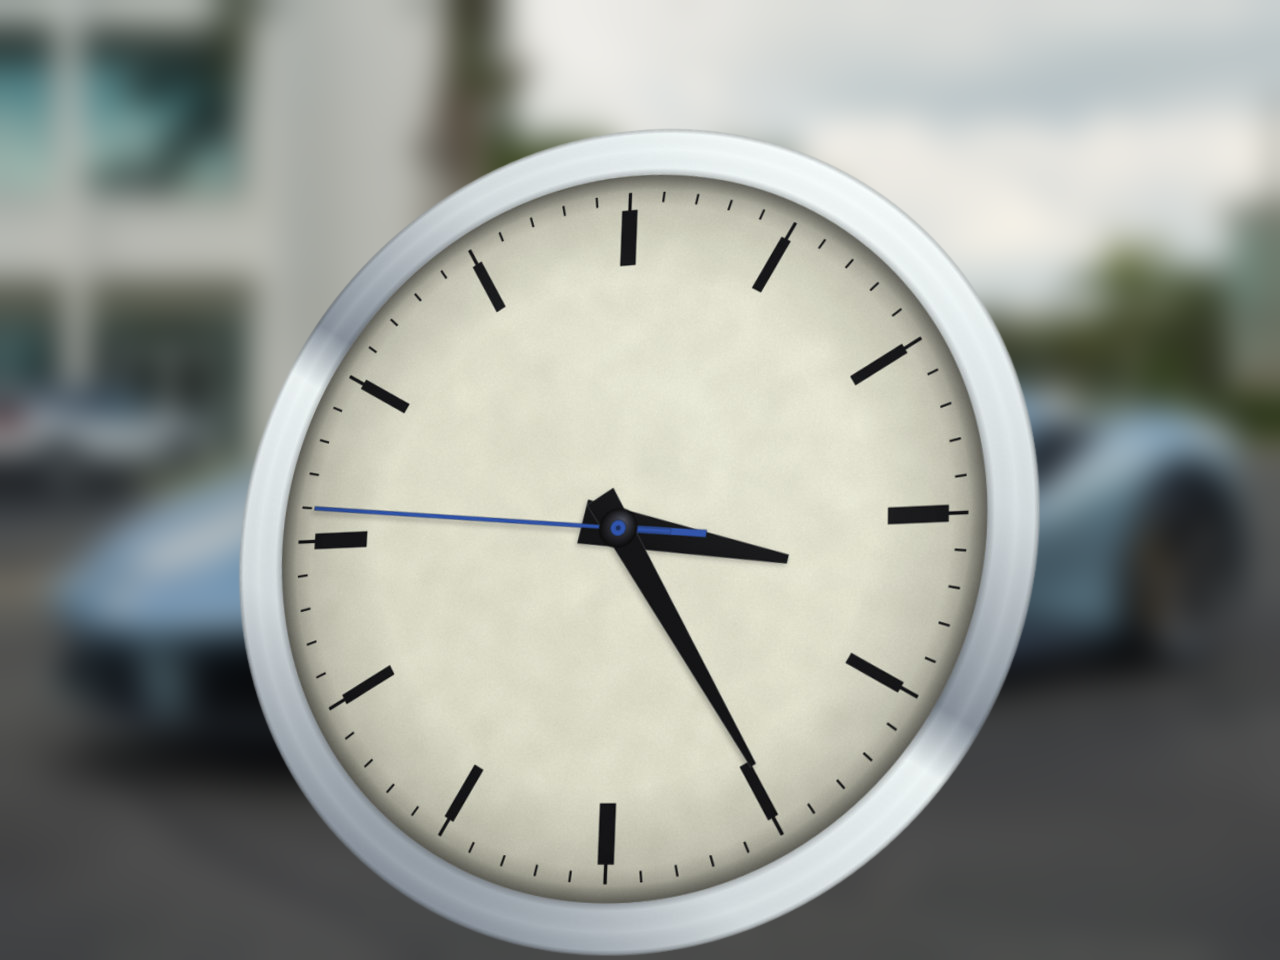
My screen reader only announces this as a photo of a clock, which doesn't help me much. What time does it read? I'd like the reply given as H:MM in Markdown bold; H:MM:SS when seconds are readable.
**3:24:46**
